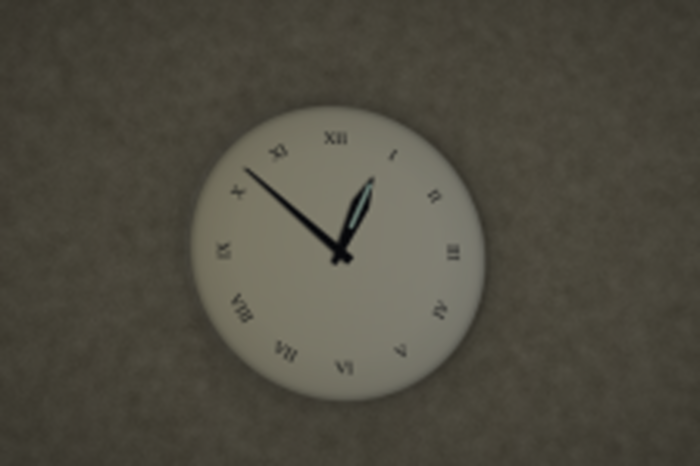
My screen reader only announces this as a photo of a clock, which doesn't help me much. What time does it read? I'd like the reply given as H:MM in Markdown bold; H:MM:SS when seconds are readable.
**12:52**
